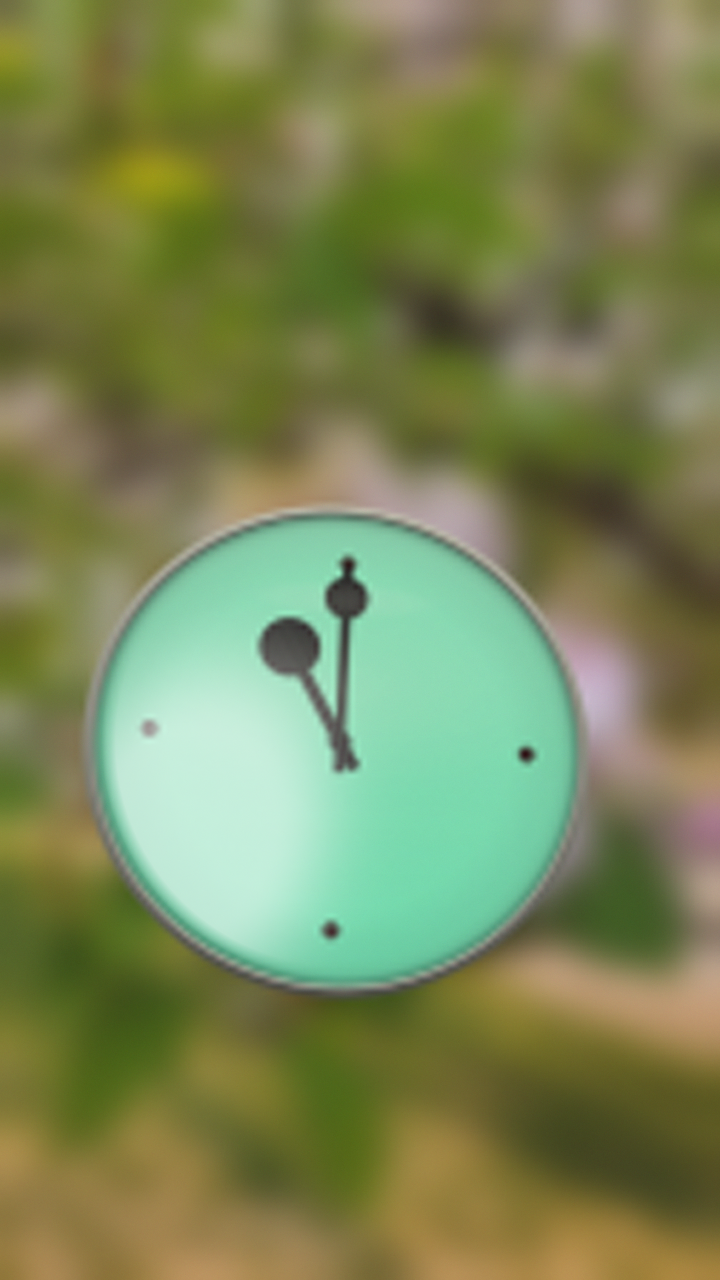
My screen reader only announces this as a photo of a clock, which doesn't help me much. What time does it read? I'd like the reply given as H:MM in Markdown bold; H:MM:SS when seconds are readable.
**11:00**
